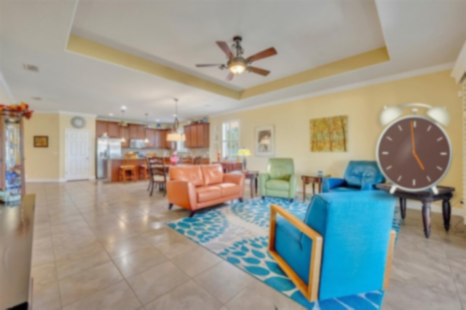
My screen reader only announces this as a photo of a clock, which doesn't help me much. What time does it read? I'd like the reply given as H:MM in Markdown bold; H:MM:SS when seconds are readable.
**4:59**
